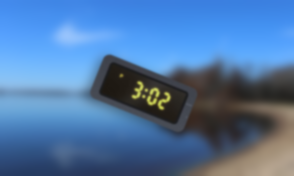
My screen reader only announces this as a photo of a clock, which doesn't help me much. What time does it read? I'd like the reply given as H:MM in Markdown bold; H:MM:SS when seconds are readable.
**3:02**
